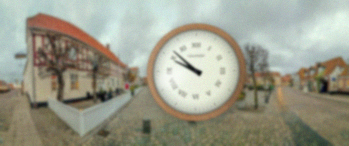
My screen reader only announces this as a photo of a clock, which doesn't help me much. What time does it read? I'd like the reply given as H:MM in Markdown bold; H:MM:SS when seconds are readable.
**9:52**
